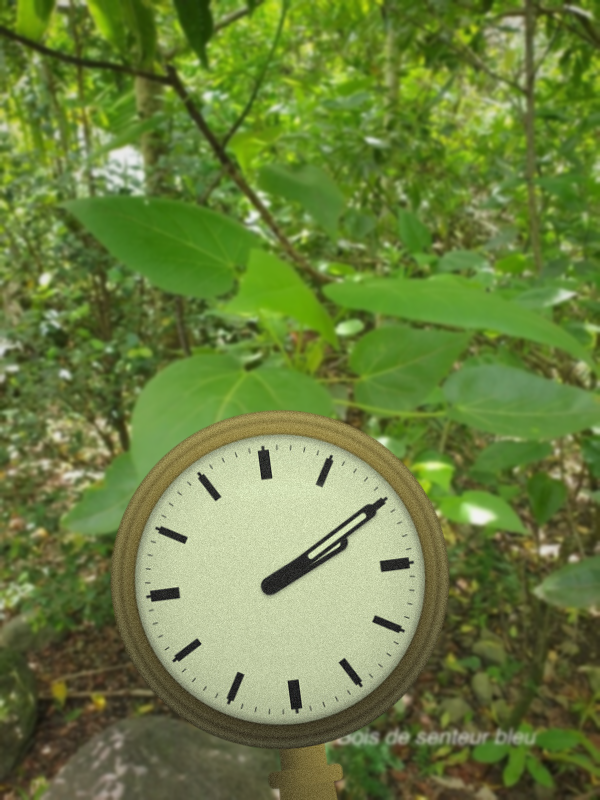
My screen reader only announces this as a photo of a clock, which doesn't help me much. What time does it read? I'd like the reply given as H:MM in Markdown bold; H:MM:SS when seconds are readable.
**2:10**
